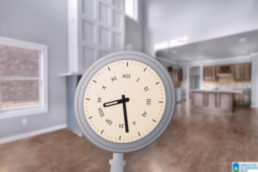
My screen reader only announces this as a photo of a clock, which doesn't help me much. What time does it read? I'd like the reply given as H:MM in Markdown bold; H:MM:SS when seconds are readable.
**8:28**
